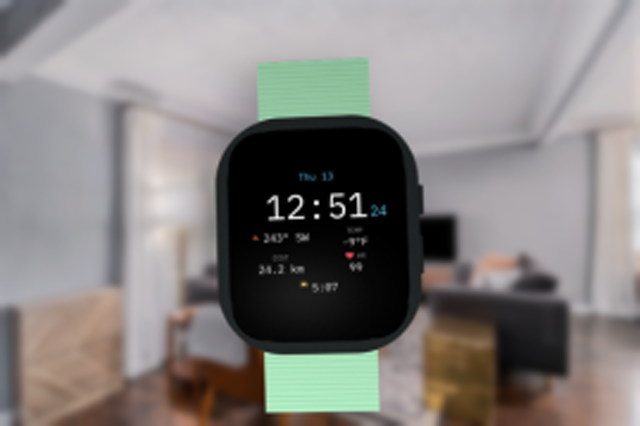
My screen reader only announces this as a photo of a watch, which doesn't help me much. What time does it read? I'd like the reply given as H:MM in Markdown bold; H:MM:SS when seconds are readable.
**12:51**
